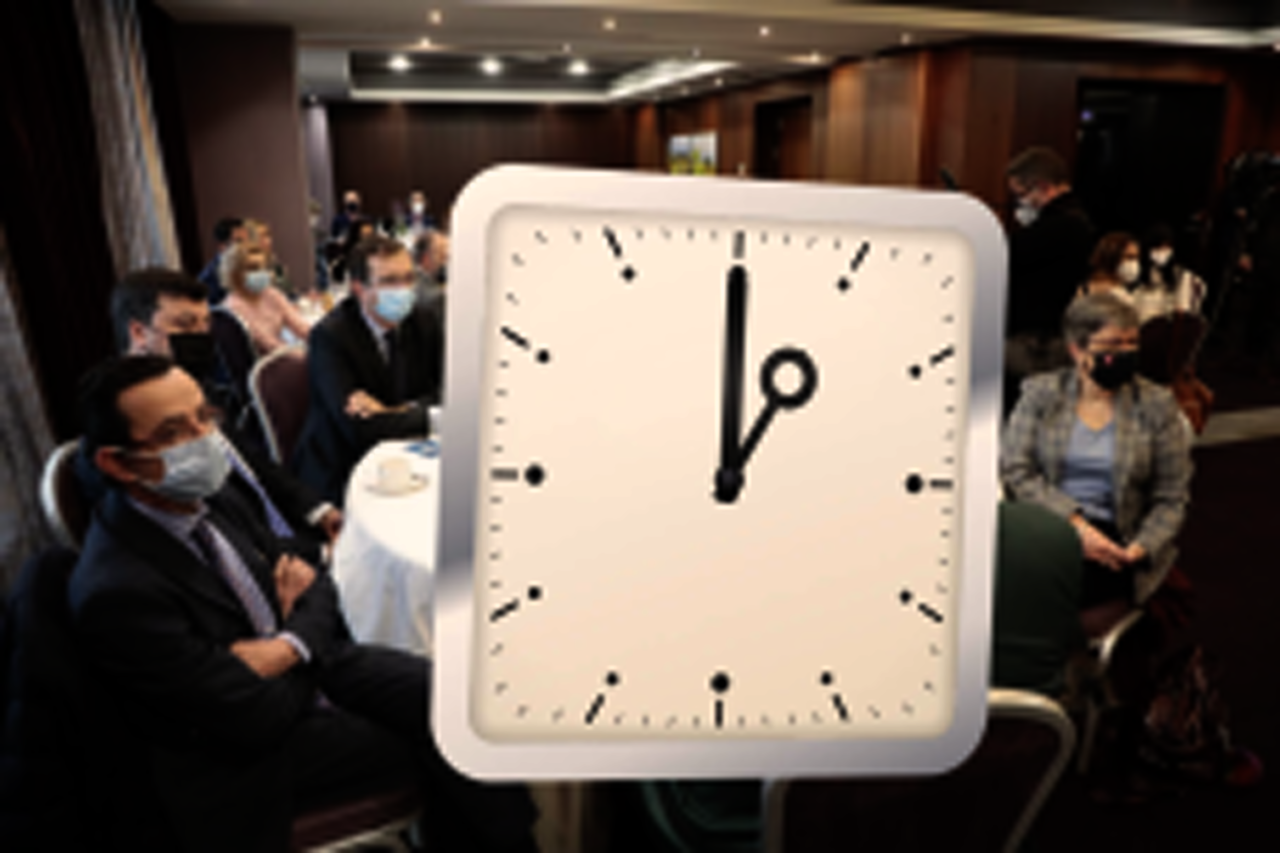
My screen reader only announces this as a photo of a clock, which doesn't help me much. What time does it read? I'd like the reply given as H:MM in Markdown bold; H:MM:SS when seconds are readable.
**1:00**
